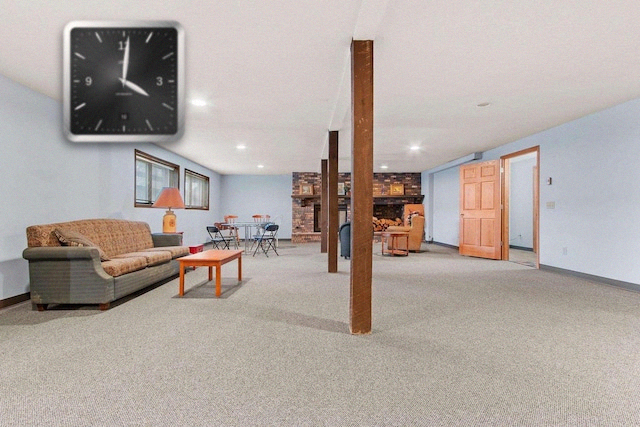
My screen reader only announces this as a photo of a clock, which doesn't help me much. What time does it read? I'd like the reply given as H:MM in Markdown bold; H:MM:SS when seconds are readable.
**4:01**
